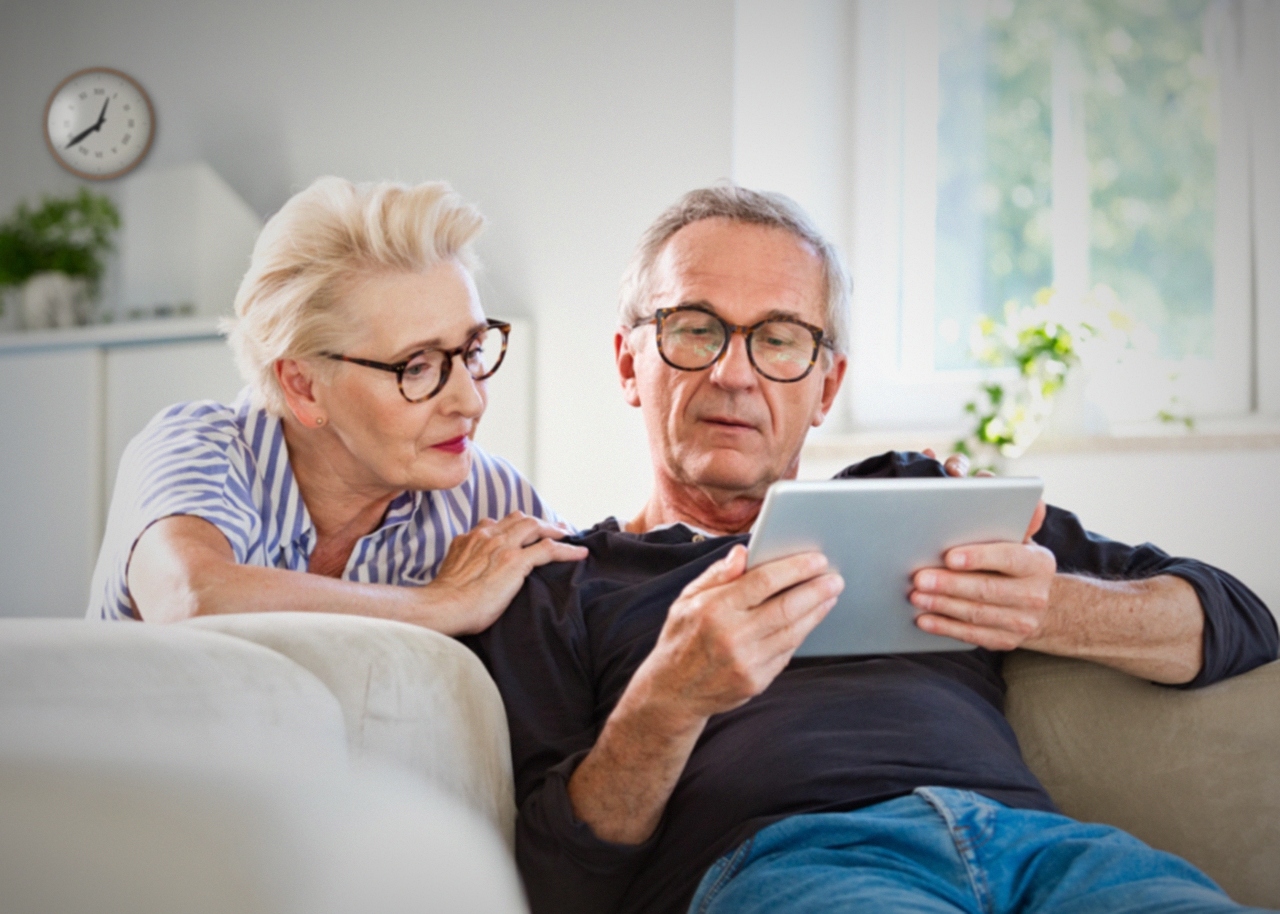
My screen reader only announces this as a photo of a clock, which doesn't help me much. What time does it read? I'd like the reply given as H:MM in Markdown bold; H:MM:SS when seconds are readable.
**12:39**
